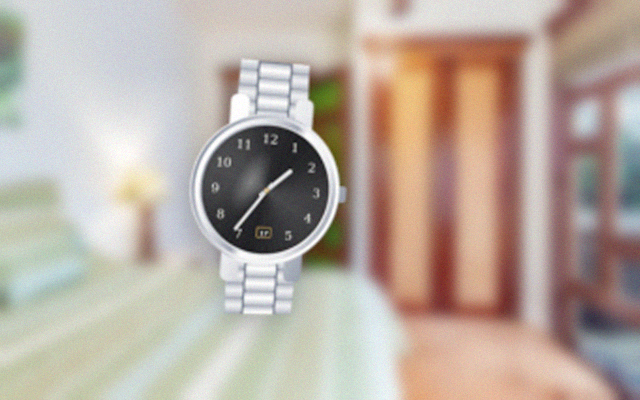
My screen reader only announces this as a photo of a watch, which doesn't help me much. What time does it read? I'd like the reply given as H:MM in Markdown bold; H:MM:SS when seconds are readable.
**1:36**
